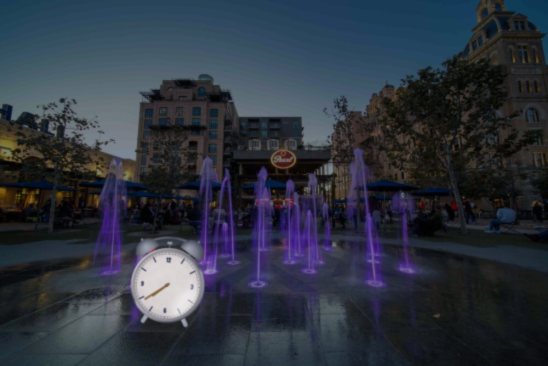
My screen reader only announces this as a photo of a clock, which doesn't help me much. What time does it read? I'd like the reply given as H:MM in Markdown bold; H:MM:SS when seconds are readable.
**7:39**
